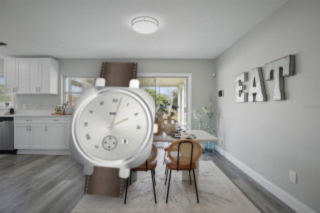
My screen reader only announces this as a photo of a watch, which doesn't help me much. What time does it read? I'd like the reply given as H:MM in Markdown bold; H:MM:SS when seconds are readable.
**2:02**
